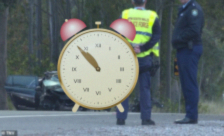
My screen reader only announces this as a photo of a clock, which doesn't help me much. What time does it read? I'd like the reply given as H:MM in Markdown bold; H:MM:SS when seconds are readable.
**10:53**
